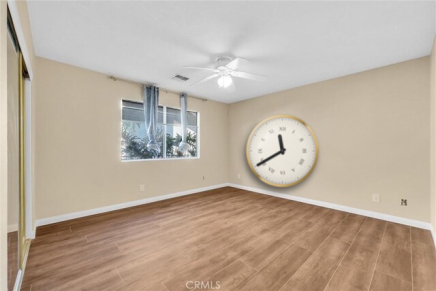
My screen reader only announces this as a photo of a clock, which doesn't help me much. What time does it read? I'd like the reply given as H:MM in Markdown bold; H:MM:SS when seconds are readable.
**11:40**
